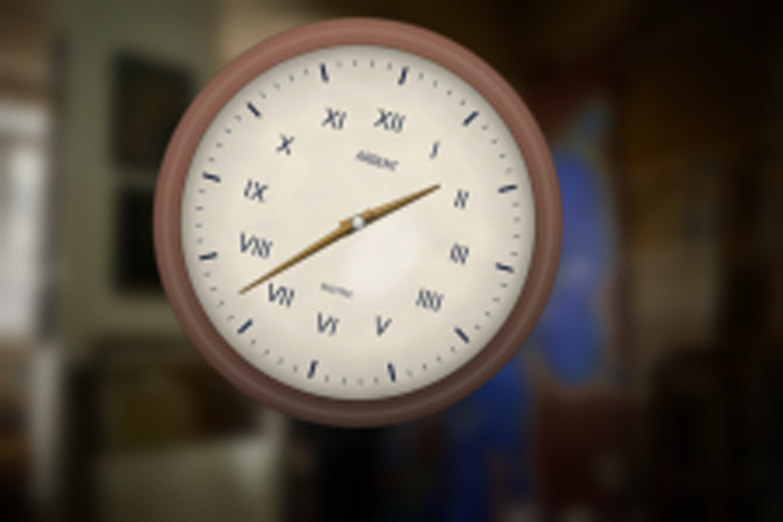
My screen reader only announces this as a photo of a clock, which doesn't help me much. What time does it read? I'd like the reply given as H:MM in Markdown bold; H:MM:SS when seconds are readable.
**1:37**
